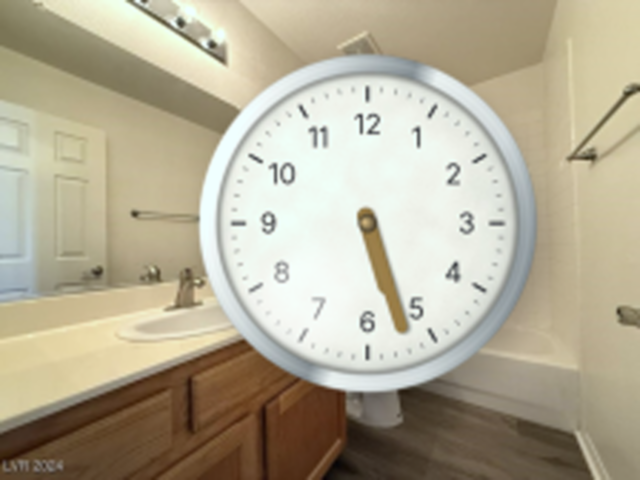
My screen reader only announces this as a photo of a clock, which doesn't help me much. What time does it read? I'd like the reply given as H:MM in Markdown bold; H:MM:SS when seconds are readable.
**5:27**
